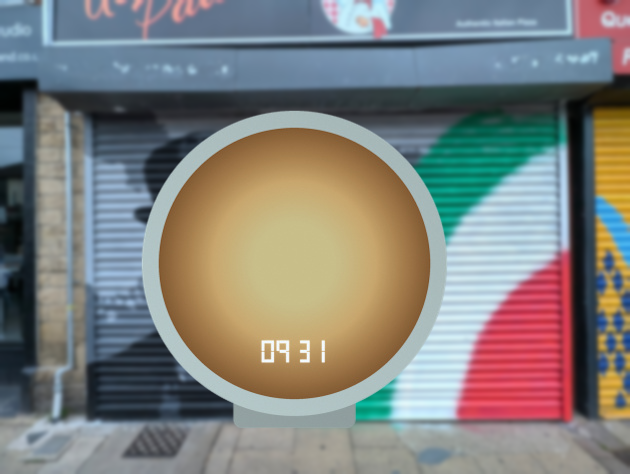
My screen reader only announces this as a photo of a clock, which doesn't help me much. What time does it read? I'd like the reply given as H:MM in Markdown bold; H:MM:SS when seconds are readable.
**9:31**
